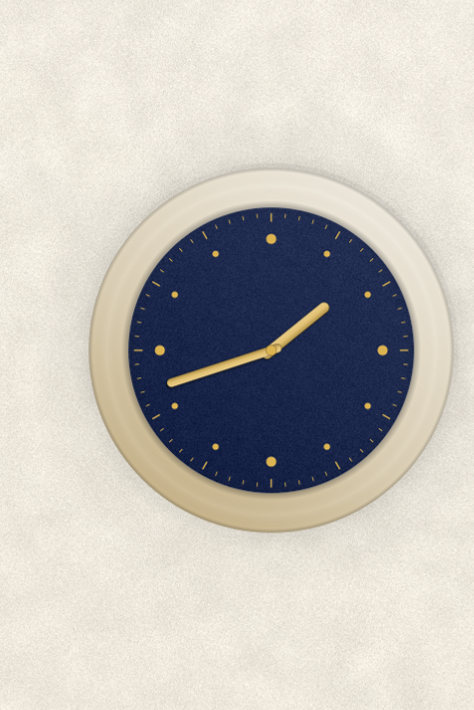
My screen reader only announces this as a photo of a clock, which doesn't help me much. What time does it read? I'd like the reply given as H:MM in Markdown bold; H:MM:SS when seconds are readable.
**1:42**
